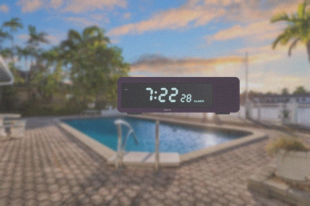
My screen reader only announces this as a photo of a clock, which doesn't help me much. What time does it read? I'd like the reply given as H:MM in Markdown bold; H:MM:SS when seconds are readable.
**7:22:28**
